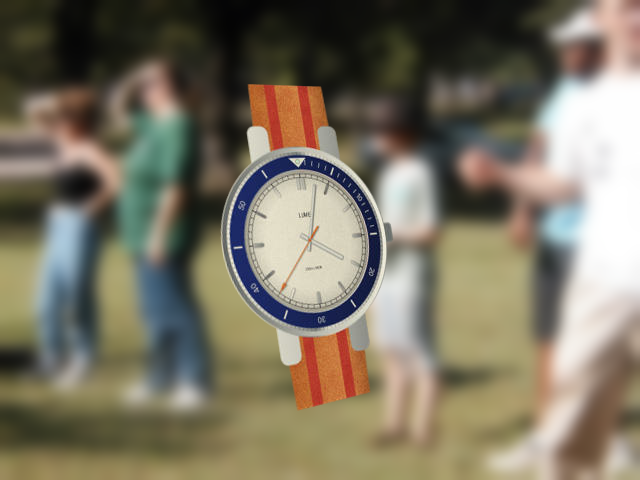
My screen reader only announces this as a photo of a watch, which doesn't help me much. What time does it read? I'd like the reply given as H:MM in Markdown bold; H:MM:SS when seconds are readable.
**4:02:37**
